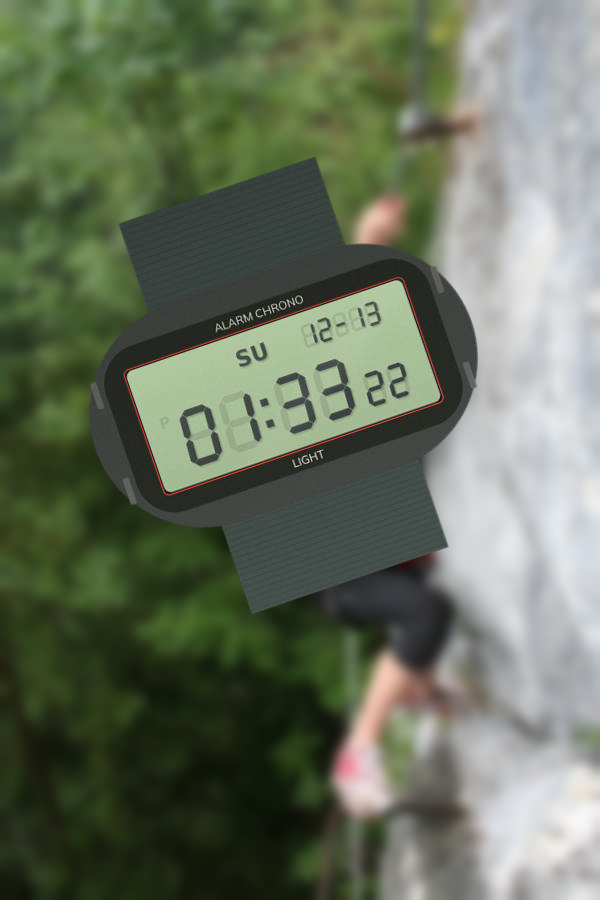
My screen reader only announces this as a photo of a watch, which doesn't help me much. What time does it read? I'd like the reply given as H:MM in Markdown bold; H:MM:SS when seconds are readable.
**1:33:22**
